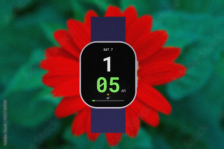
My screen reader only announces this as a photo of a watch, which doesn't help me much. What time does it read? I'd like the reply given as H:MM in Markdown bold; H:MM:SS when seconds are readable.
**1:05**
